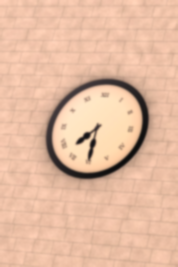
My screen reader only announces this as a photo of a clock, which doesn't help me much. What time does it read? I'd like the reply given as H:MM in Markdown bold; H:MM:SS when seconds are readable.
**7:30**
